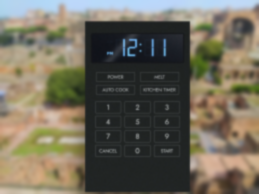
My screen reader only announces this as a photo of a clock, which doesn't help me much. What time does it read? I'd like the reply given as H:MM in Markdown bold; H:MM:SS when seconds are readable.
**12:11**
